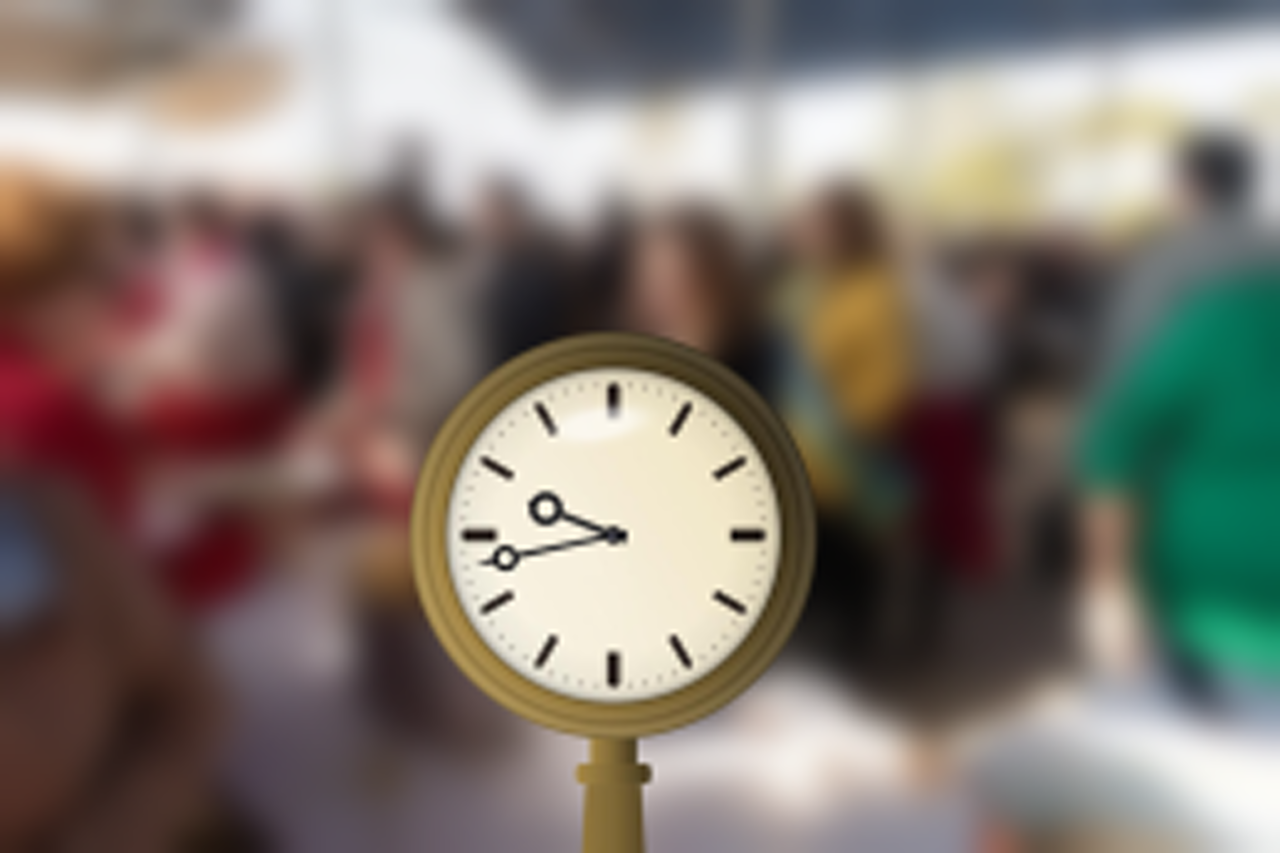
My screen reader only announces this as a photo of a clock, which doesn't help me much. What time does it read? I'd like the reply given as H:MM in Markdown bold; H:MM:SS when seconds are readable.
**9:43**
